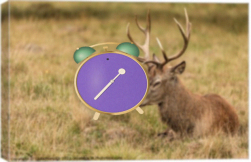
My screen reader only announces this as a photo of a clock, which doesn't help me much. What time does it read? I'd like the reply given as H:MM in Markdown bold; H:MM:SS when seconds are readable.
**1:38**
